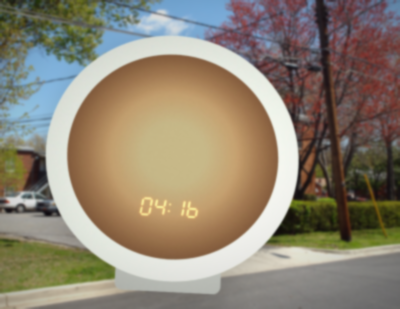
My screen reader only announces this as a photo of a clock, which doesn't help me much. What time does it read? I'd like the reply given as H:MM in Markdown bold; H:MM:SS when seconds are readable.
**4:16**
